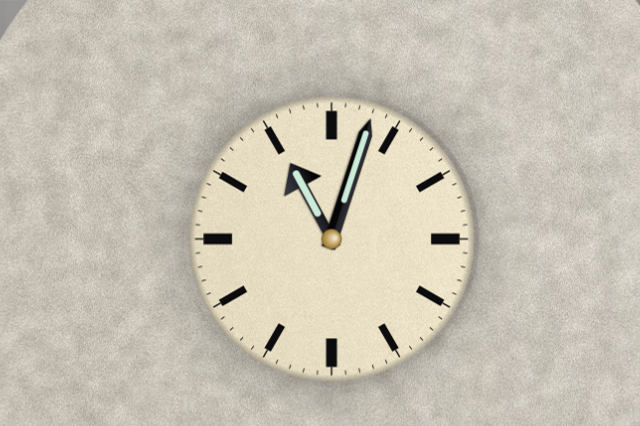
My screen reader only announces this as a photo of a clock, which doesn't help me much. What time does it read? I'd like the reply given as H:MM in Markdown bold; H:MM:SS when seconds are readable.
**11:03**
